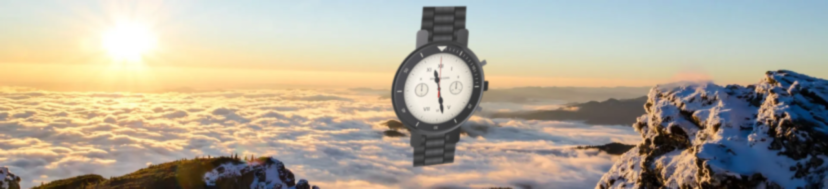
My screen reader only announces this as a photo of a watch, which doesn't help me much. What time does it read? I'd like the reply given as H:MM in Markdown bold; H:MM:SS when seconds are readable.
**11:28**
